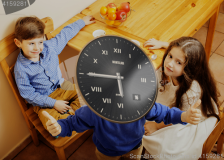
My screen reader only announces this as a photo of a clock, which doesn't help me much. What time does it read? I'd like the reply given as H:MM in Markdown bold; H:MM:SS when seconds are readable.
**5:45**
